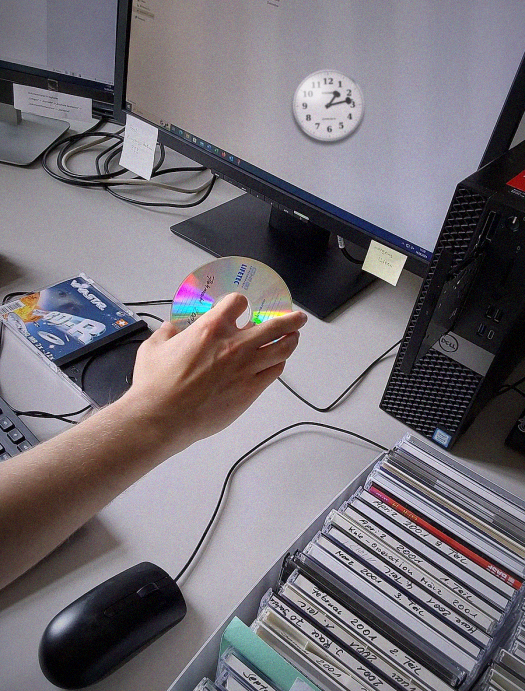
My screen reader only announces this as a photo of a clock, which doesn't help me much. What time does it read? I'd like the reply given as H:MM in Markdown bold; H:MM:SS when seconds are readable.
**1:13**
